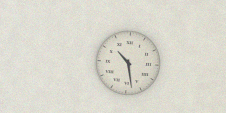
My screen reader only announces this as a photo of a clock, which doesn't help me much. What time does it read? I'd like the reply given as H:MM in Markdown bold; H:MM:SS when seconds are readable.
**10:28**
